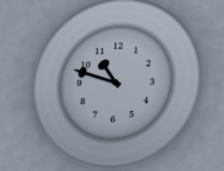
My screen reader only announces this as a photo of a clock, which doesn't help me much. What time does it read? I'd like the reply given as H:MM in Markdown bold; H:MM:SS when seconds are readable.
**10:48**
